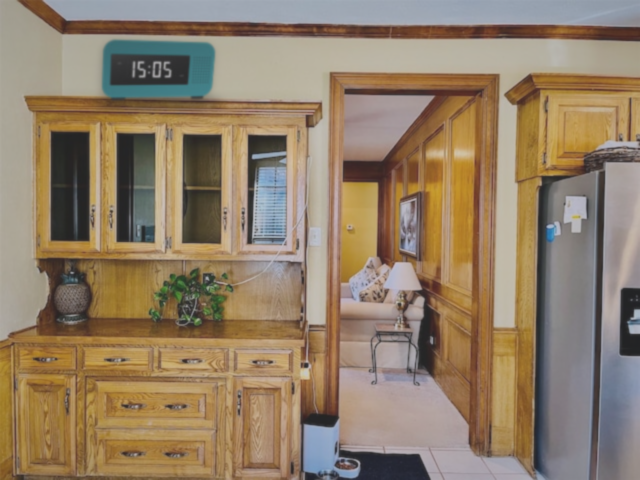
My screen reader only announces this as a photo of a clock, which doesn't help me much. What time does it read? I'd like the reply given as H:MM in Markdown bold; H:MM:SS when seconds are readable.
**15:05**
